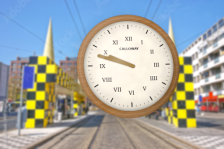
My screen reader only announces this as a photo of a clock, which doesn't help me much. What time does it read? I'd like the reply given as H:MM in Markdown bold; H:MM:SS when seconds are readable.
**9:48**
